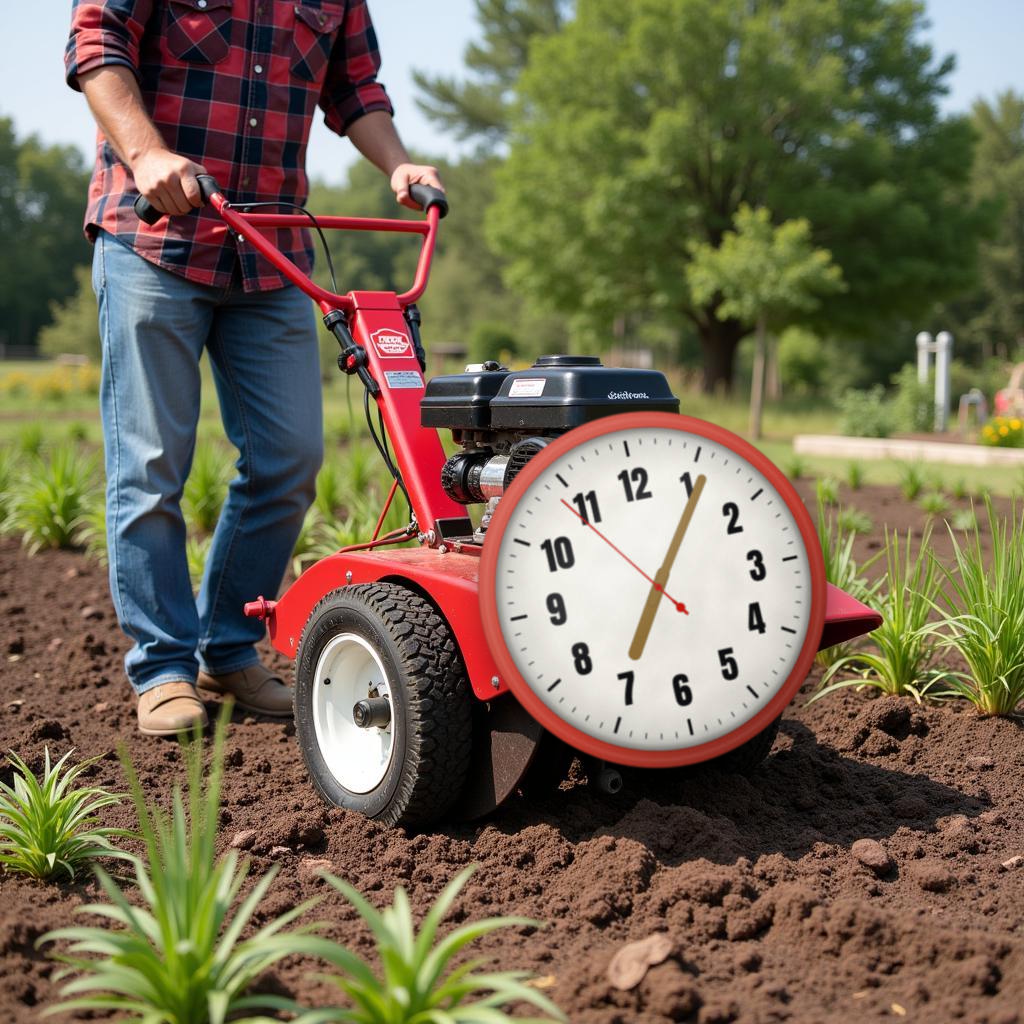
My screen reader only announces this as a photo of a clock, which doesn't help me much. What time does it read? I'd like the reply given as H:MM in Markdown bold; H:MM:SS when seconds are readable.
**7:05:54**
